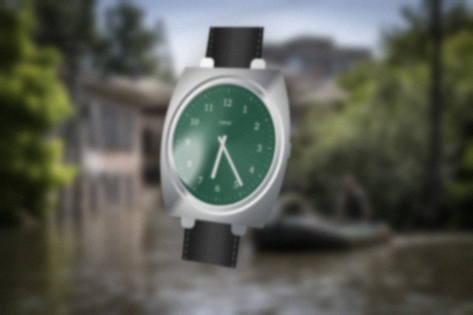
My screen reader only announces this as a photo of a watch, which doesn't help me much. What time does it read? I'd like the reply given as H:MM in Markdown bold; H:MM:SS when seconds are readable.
**6:24**
